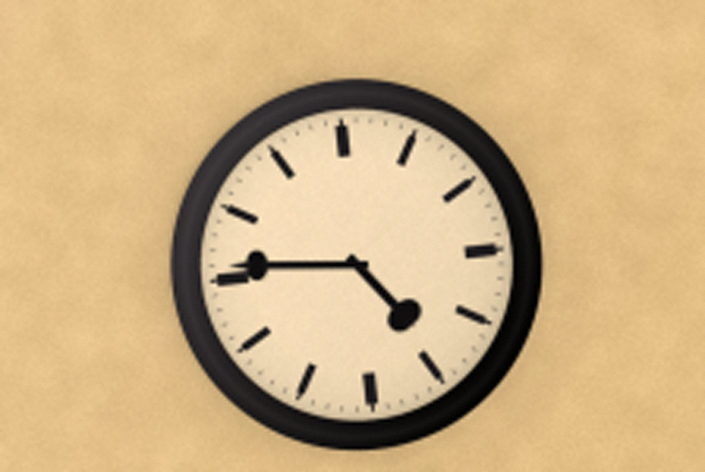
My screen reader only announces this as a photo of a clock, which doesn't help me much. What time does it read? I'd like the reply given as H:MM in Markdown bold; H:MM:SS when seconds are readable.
**4:46**
